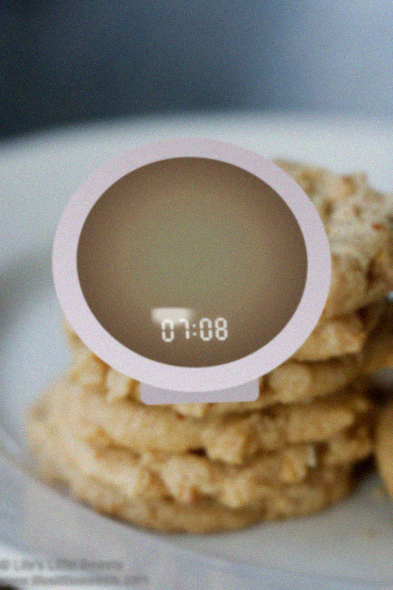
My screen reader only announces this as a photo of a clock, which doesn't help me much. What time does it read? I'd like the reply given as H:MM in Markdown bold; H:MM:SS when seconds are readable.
**7:08**
